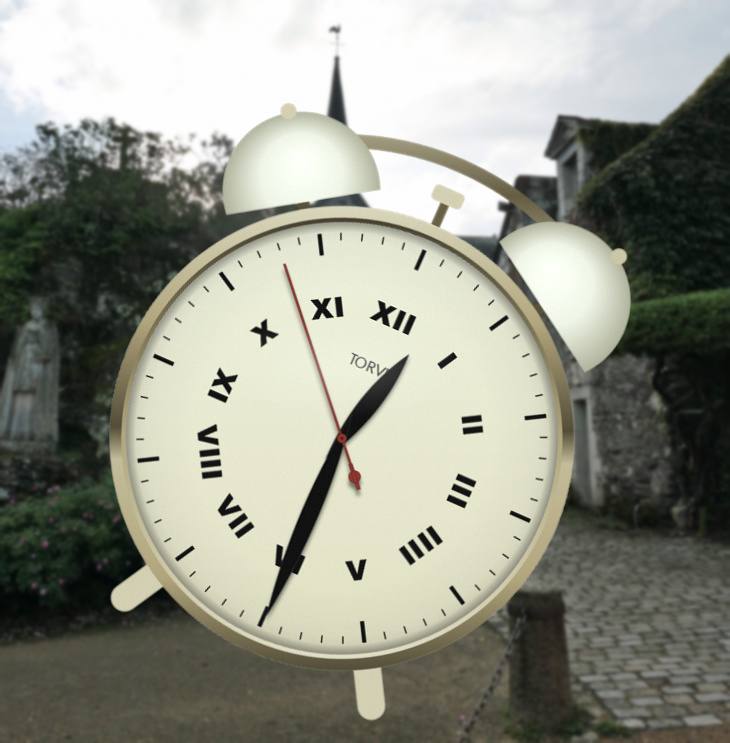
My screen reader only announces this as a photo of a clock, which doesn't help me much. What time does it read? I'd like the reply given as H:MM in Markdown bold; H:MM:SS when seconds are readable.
**12:29:53**
